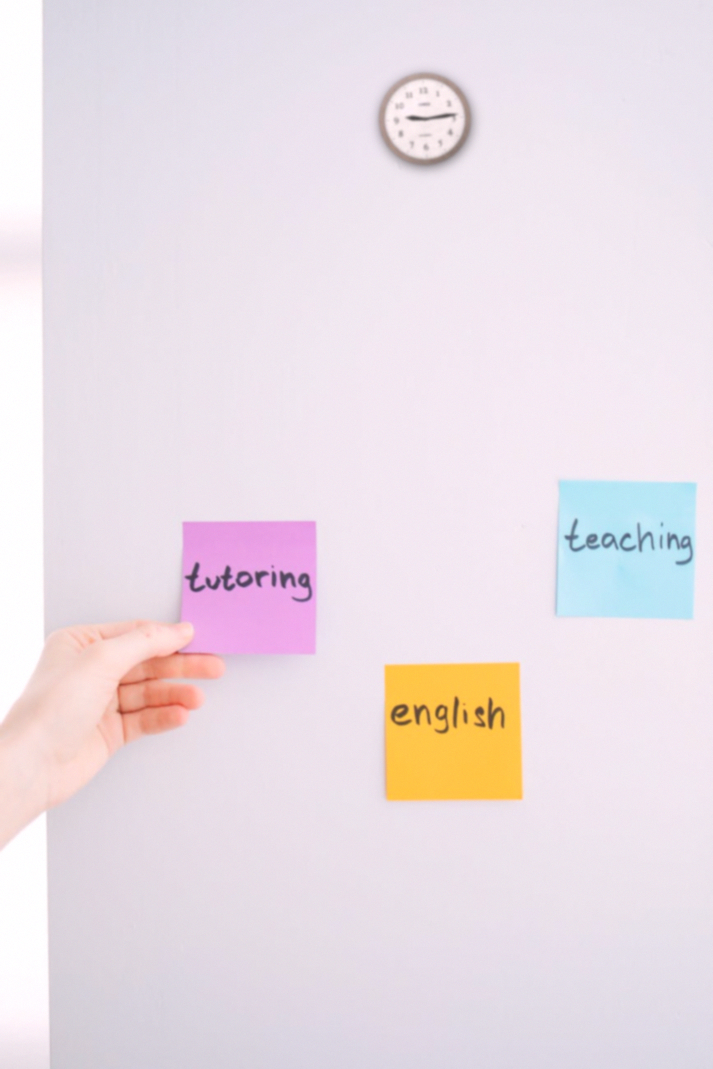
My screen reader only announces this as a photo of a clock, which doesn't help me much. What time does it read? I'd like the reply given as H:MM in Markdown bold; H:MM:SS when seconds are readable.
**9:14**
